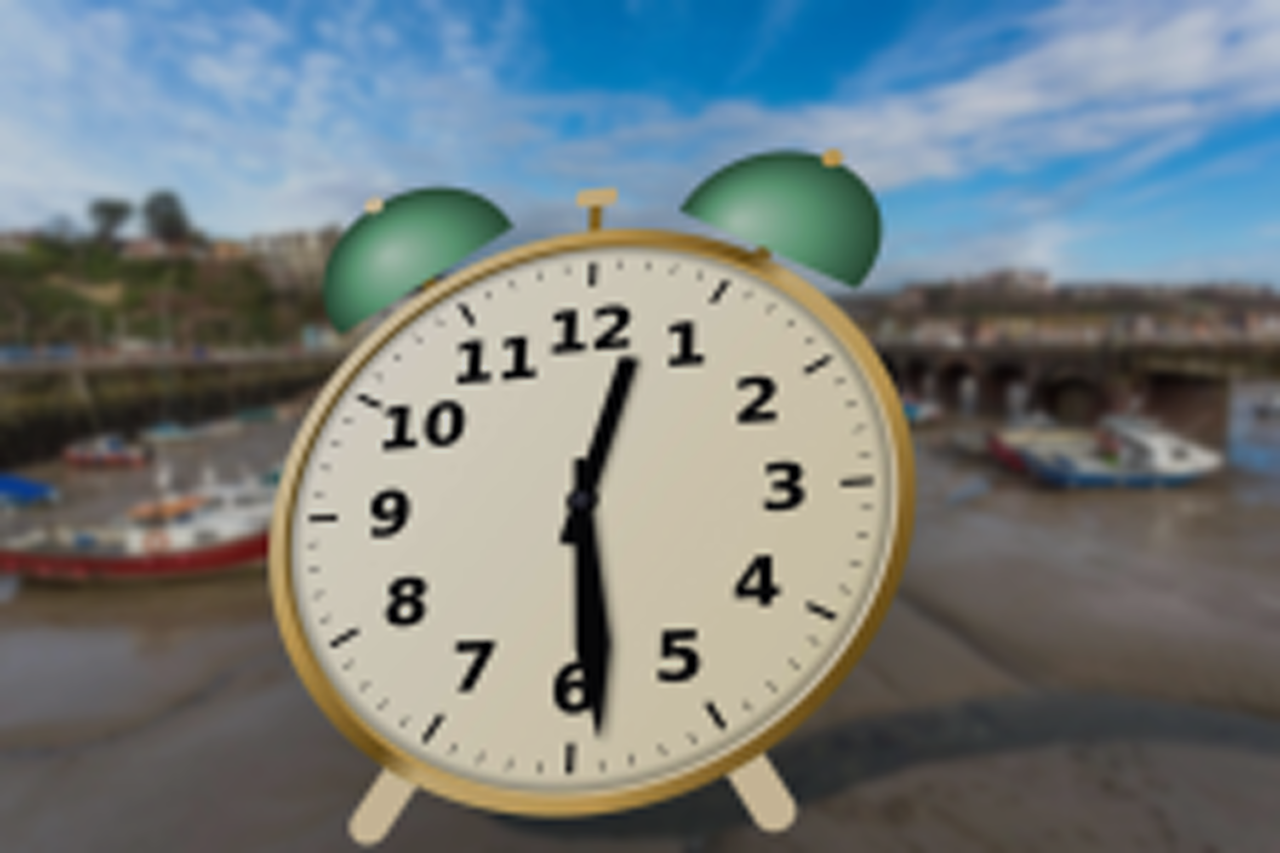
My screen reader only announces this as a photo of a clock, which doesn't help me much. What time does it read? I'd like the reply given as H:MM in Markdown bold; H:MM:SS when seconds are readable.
**12:29**
